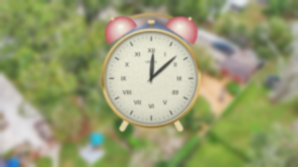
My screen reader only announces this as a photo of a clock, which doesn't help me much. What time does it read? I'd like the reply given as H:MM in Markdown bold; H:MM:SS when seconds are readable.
**12:08**
